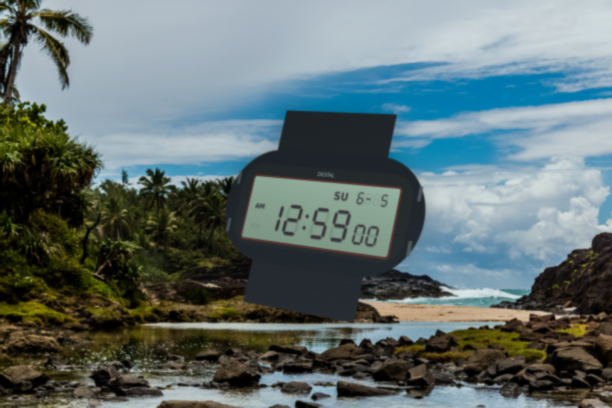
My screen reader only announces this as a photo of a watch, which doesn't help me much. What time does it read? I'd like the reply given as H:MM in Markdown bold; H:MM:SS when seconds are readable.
**12:59:00**
